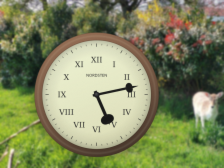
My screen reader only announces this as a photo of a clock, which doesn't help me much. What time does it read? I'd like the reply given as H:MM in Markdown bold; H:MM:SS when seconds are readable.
**5:13**
